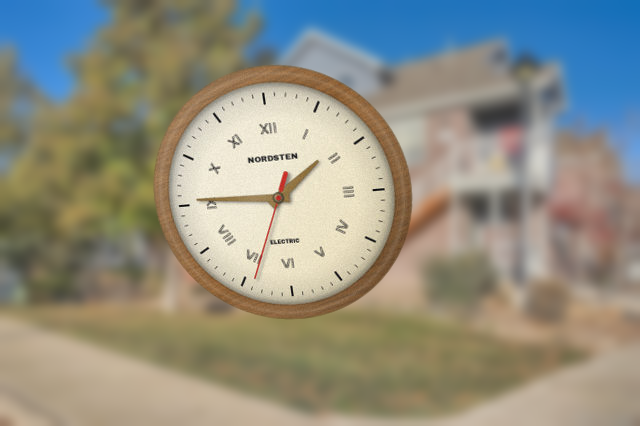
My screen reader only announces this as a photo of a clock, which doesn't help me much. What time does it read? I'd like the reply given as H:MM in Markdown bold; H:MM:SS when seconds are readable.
**1:45:34**
